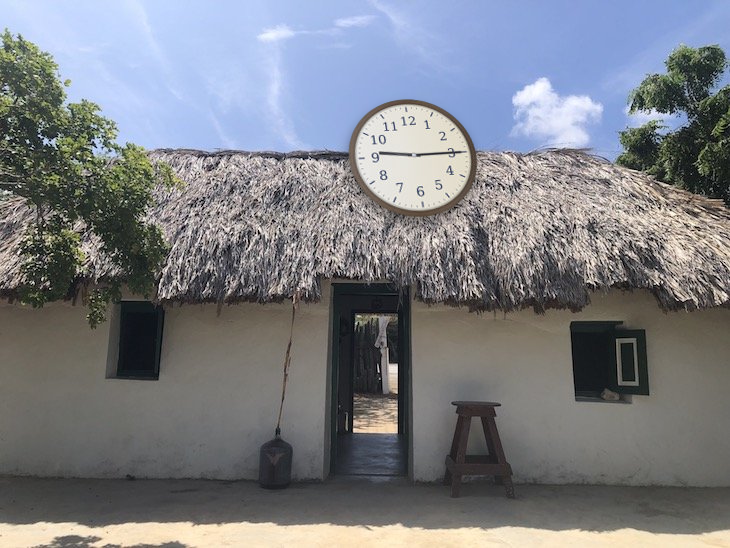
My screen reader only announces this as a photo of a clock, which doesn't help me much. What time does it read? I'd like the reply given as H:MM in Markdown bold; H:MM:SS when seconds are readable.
**9:15**
